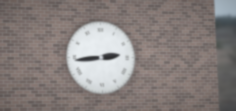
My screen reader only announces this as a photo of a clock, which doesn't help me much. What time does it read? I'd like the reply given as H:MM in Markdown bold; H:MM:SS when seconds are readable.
**2:44**
